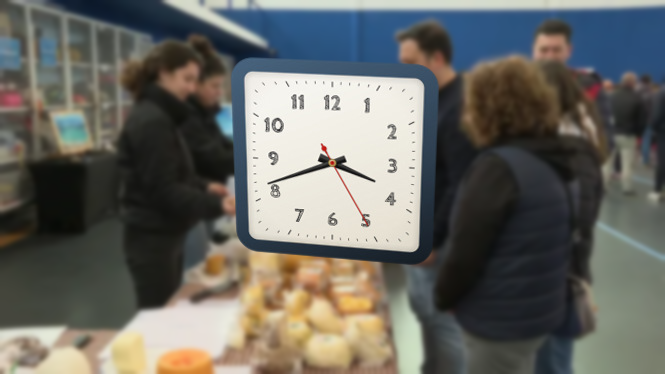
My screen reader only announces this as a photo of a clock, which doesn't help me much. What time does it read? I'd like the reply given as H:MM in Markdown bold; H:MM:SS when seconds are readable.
**3:41:25**
